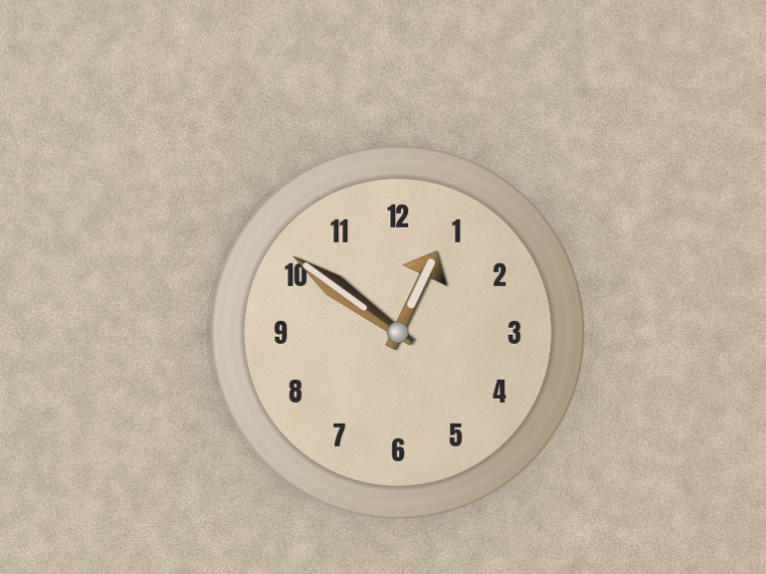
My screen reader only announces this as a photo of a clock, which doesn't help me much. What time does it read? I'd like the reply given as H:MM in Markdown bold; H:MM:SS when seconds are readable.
**12:51**
